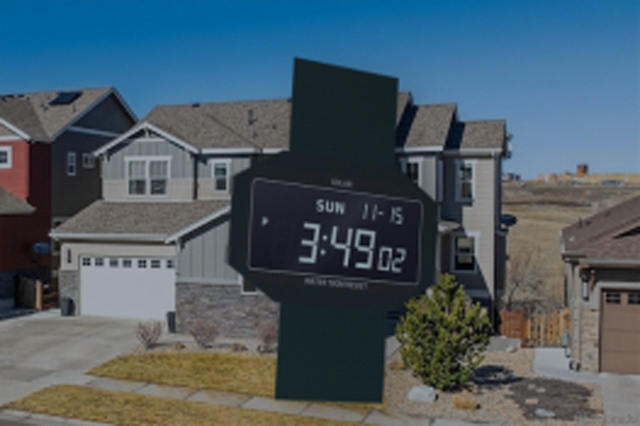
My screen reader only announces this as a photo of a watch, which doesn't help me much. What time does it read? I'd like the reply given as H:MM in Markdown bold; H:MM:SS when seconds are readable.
**3:49:02**
